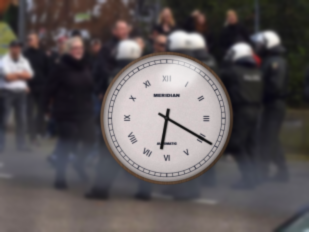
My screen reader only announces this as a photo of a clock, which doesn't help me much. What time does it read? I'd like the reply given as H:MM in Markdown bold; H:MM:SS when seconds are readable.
**6:20**
